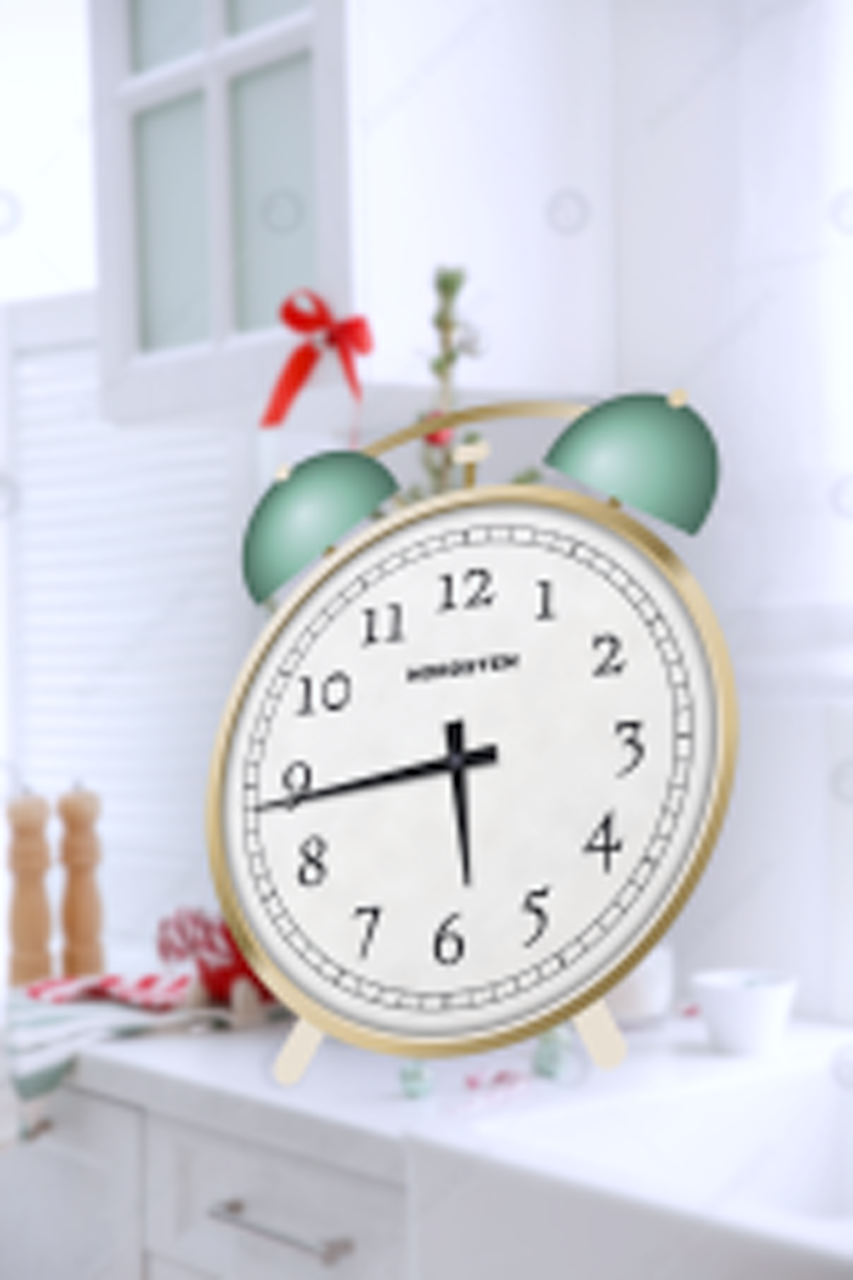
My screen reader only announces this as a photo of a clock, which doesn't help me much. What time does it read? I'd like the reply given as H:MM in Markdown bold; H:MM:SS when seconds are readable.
**5:44**
